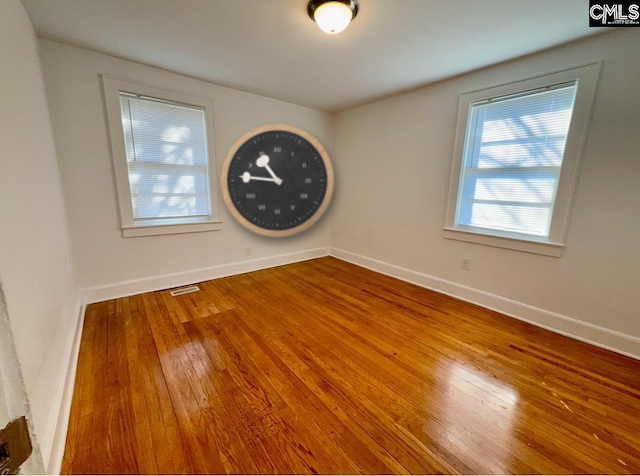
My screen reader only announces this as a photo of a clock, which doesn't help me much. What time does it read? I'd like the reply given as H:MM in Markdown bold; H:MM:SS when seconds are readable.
**10:46**
